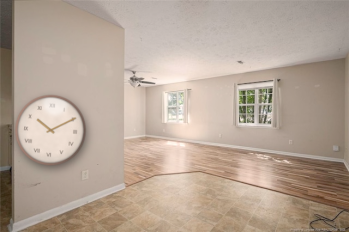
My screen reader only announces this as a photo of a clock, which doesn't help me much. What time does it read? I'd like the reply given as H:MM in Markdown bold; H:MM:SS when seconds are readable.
**10:10**
